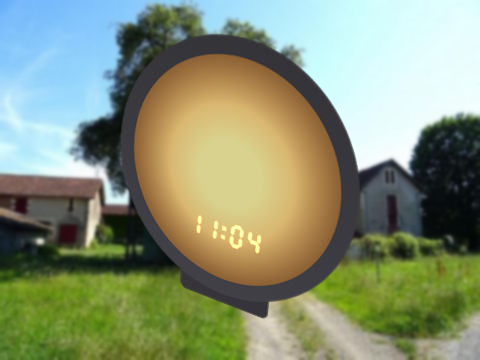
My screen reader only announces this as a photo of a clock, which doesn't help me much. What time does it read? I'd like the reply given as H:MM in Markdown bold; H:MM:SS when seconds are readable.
**11:04**
